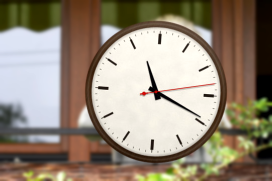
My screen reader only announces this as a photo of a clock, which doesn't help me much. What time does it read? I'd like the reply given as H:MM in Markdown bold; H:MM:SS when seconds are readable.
**11:19:13**
